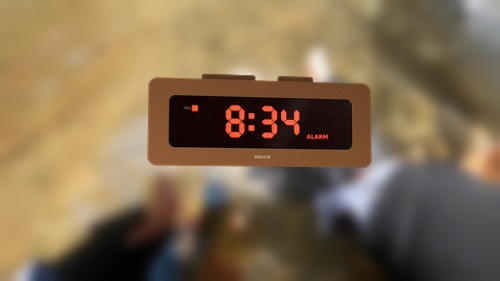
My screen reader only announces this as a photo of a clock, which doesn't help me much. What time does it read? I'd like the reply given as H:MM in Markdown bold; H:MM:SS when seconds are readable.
**8:34**
